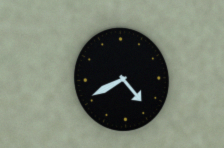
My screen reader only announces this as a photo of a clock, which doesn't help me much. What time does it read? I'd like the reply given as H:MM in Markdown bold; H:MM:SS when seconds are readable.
**4:41**
